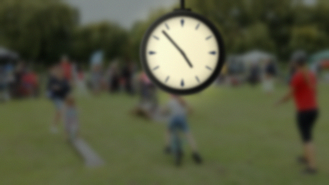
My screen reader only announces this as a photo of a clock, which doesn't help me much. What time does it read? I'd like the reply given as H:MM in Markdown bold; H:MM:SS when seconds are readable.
**4:53**
